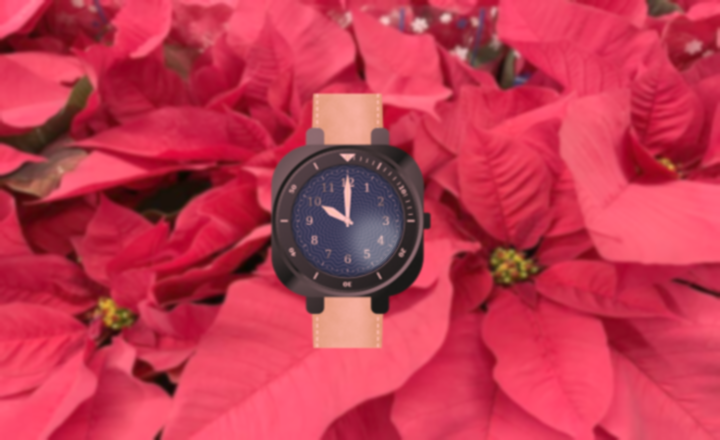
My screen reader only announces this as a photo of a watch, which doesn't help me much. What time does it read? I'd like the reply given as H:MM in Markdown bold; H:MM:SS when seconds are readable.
**10:00**
